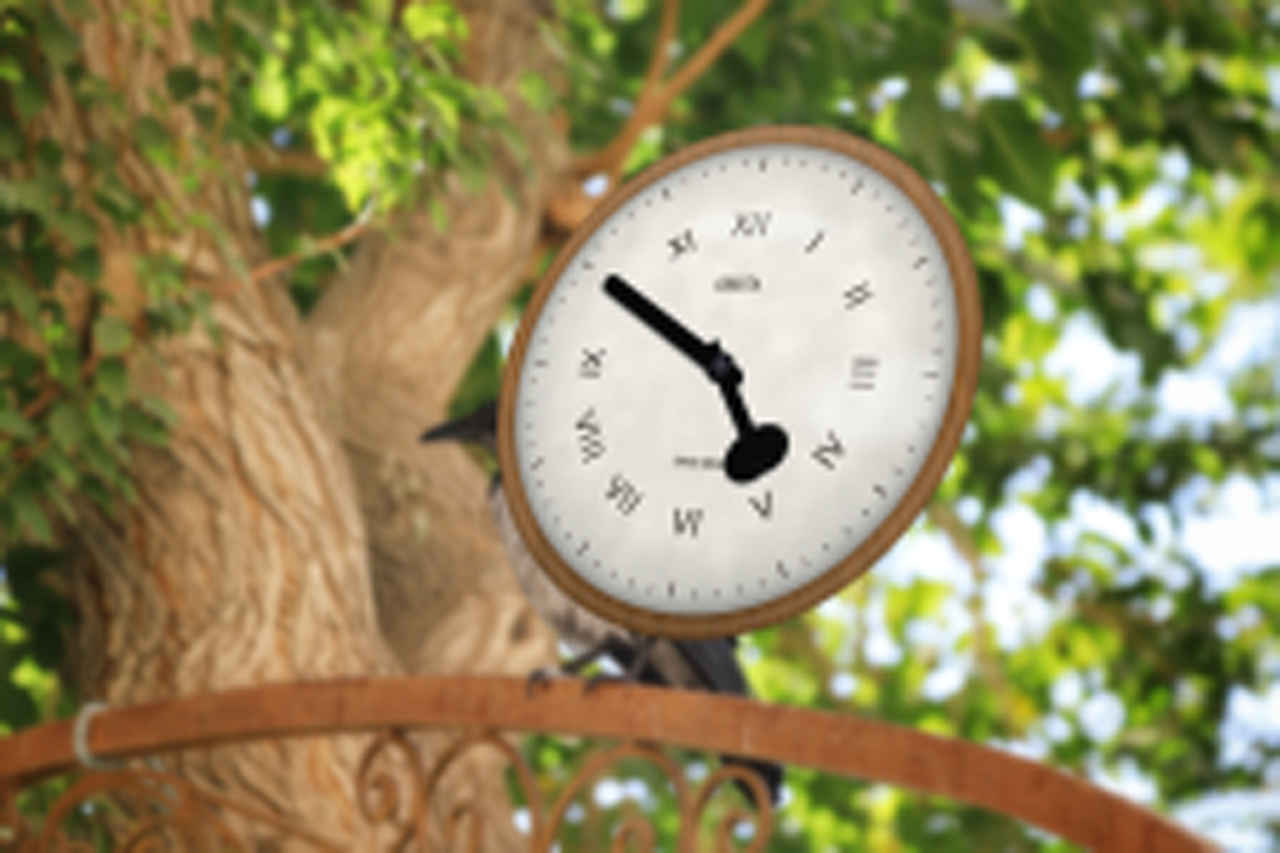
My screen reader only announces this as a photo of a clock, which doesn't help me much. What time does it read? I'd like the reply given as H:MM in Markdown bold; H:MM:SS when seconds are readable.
**4:50**
